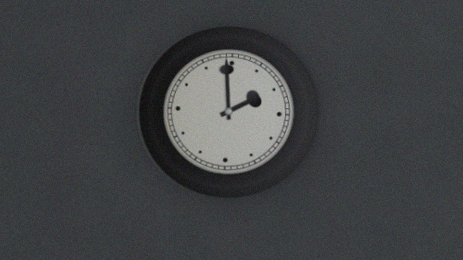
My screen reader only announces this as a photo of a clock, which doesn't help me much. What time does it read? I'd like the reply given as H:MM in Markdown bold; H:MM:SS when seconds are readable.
**1:59**
